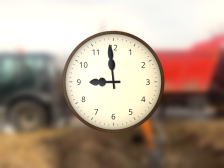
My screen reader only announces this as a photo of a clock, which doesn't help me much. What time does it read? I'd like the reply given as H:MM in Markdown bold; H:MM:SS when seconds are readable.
**8:59**
